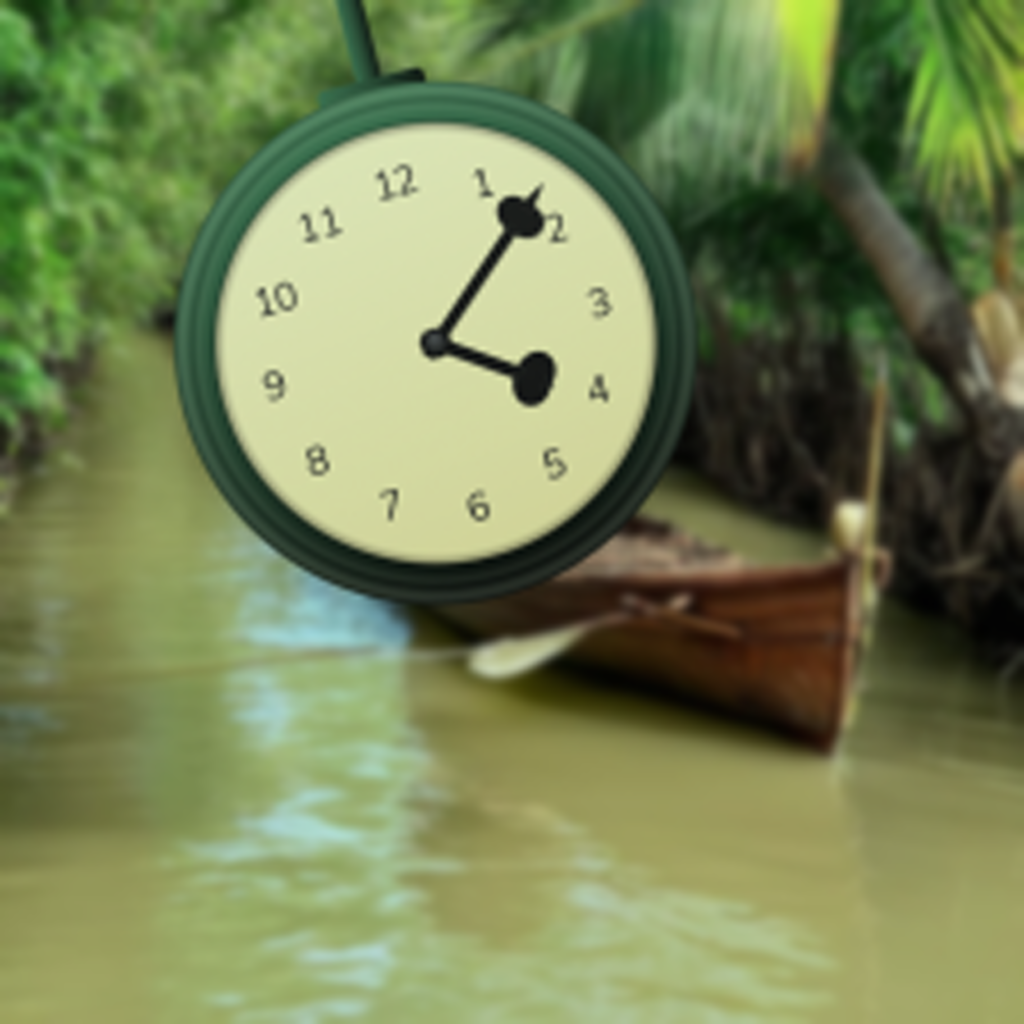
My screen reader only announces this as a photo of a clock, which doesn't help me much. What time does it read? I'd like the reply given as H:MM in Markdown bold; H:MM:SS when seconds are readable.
**4:08**
